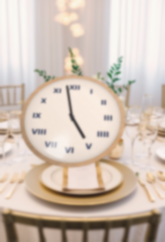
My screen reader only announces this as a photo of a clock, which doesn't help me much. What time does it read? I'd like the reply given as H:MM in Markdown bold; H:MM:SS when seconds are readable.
**4:58**
